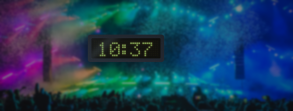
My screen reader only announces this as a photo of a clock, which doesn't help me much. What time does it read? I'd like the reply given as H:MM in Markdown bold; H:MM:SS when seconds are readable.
**10:37**
